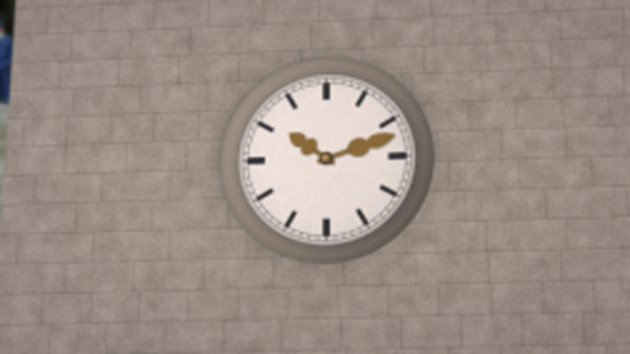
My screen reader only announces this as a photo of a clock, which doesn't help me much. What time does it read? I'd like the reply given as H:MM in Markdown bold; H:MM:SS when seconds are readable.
**10:12**
